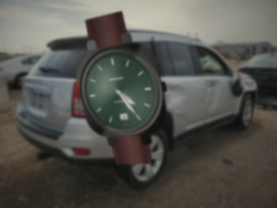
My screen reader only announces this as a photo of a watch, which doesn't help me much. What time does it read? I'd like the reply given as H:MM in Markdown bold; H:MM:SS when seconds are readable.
**4:25**
